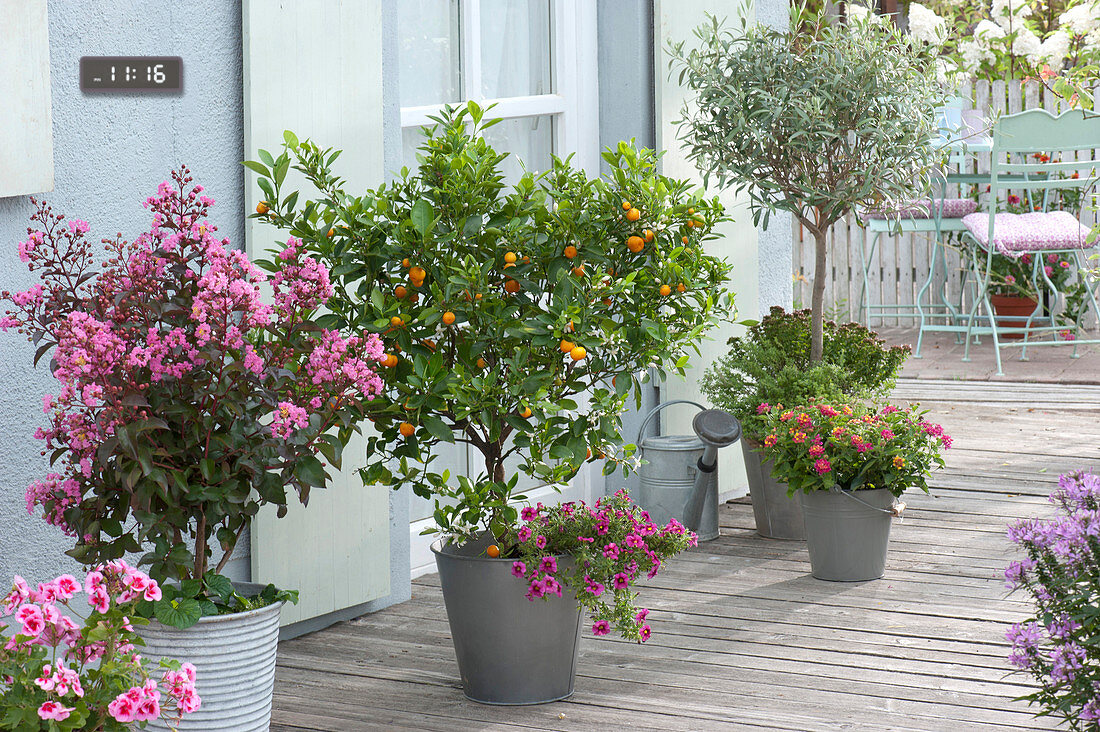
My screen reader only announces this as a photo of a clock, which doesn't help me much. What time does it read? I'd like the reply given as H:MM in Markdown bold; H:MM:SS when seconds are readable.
**11:16**
